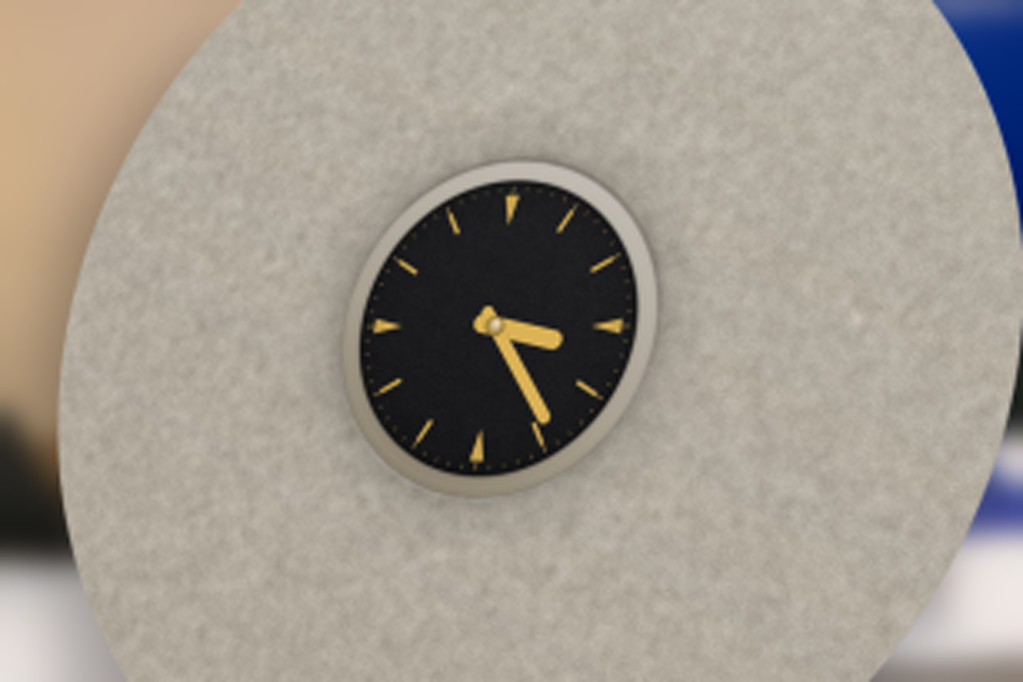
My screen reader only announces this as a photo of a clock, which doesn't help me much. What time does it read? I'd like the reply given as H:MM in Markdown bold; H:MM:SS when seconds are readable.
**3:24**
